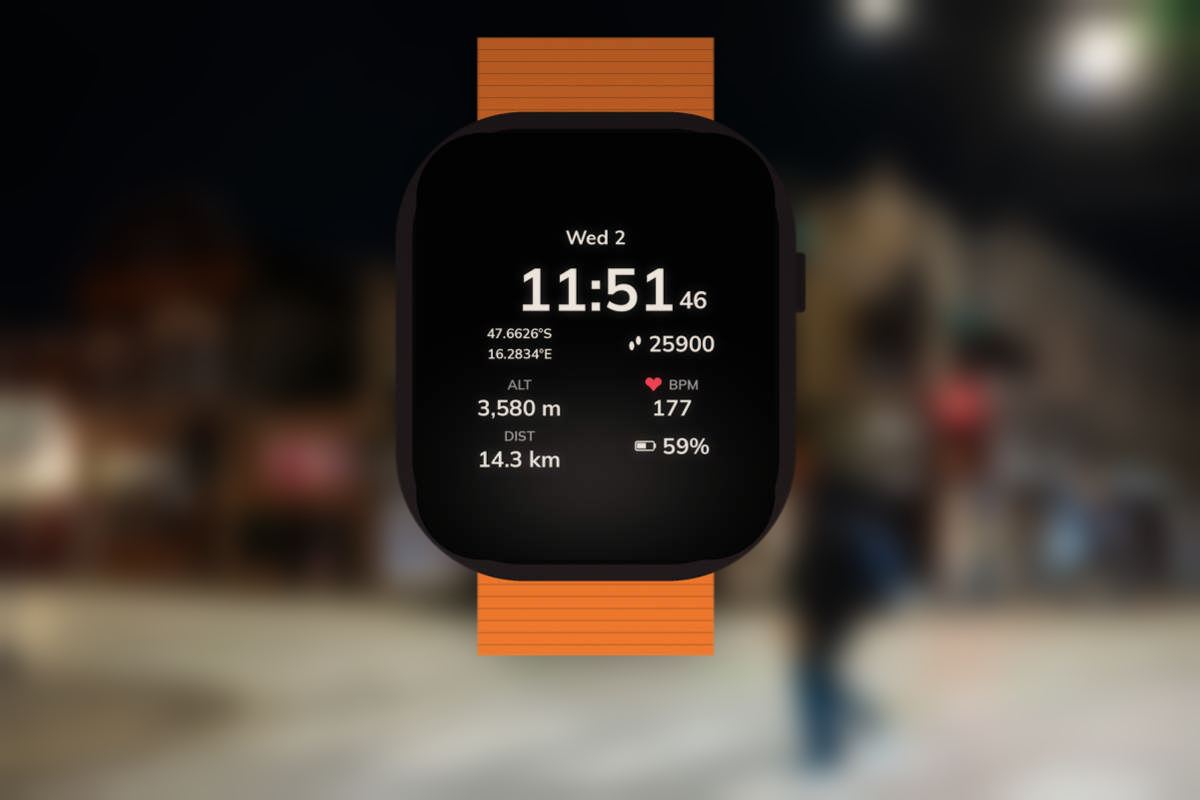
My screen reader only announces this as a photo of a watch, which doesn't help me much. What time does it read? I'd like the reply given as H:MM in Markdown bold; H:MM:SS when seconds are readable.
**11:51:46**
